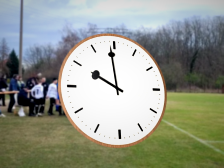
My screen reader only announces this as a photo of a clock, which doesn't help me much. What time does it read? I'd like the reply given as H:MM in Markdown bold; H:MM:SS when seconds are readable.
**9:59**
